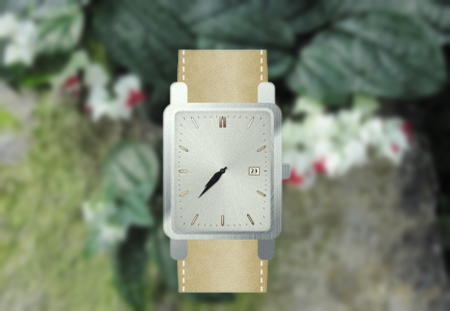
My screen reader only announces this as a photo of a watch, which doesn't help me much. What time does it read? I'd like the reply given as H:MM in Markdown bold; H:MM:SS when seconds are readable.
**7:37**
